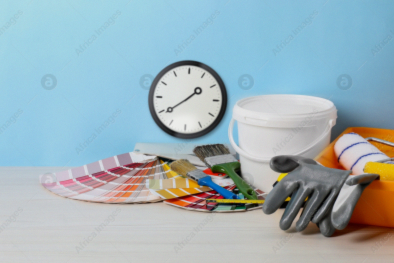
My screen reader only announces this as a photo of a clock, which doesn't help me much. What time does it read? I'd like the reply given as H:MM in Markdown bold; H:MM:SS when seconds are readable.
**1:39**
